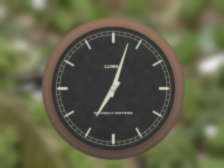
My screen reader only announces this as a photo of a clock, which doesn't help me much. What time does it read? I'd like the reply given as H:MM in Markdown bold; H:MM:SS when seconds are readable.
**7:03**
